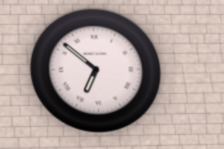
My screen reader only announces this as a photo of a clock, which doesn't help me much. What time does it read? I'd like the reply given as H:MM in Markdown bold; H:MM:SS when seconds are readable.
**6:52**
